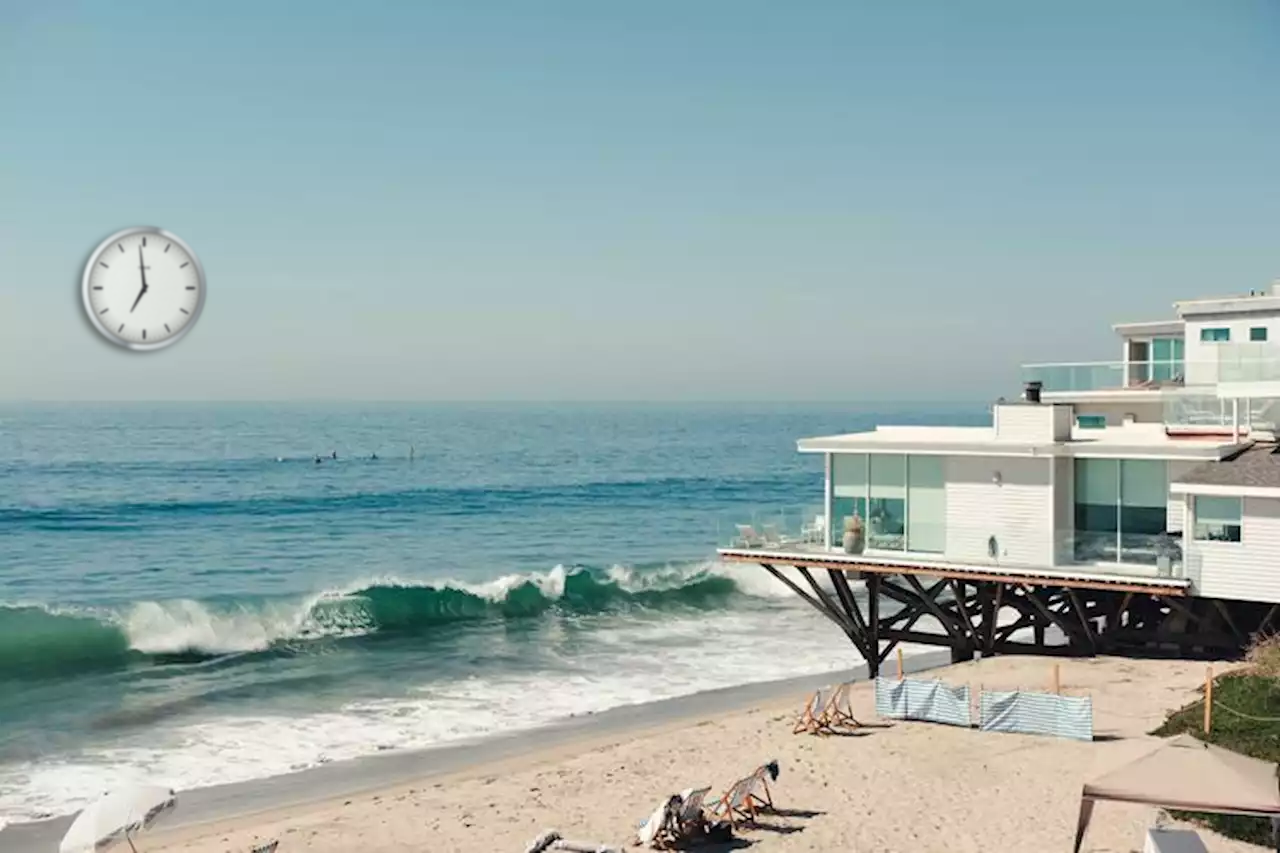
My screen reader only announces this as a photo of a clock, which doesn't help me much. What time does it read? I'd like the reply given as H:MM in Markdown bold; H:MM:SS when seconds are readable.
**6:59**
